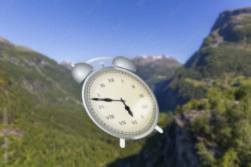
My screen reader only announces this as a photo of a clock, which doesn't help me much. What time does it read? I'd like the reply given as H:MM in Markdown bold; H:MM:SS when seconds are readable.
**5:48**
